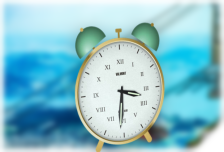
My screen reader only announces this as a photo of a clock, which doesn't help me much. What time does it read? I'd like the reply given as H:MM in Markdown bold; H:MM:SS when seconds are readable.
**3:31**
